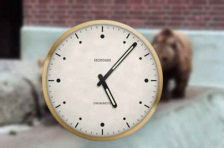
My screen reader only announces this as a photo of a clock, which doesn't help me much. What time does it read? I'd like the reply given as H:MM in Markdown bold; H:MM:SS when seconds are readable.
**5:07**
